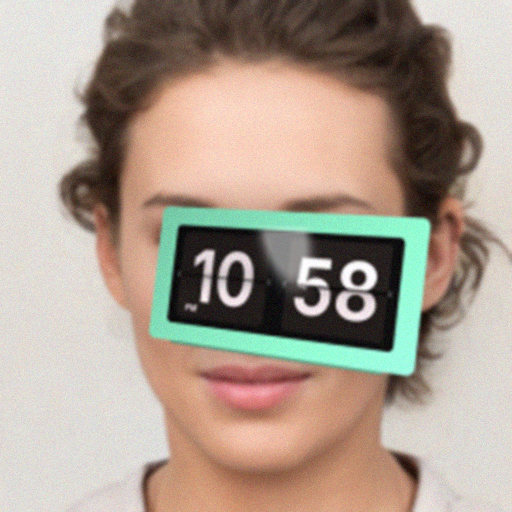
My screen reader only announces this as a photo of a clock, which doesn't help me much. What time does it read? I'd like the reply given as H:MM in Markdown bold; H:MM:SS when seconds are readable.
**10:58**
